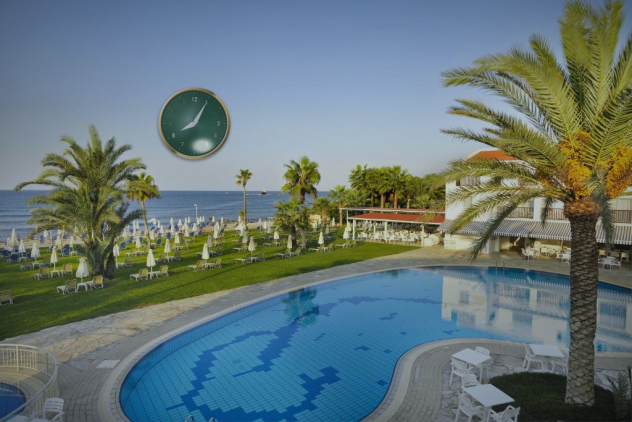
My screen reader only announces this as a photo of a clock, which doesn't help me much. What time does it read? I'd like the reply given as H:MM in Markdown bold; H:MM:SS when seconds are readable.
**8:05**
